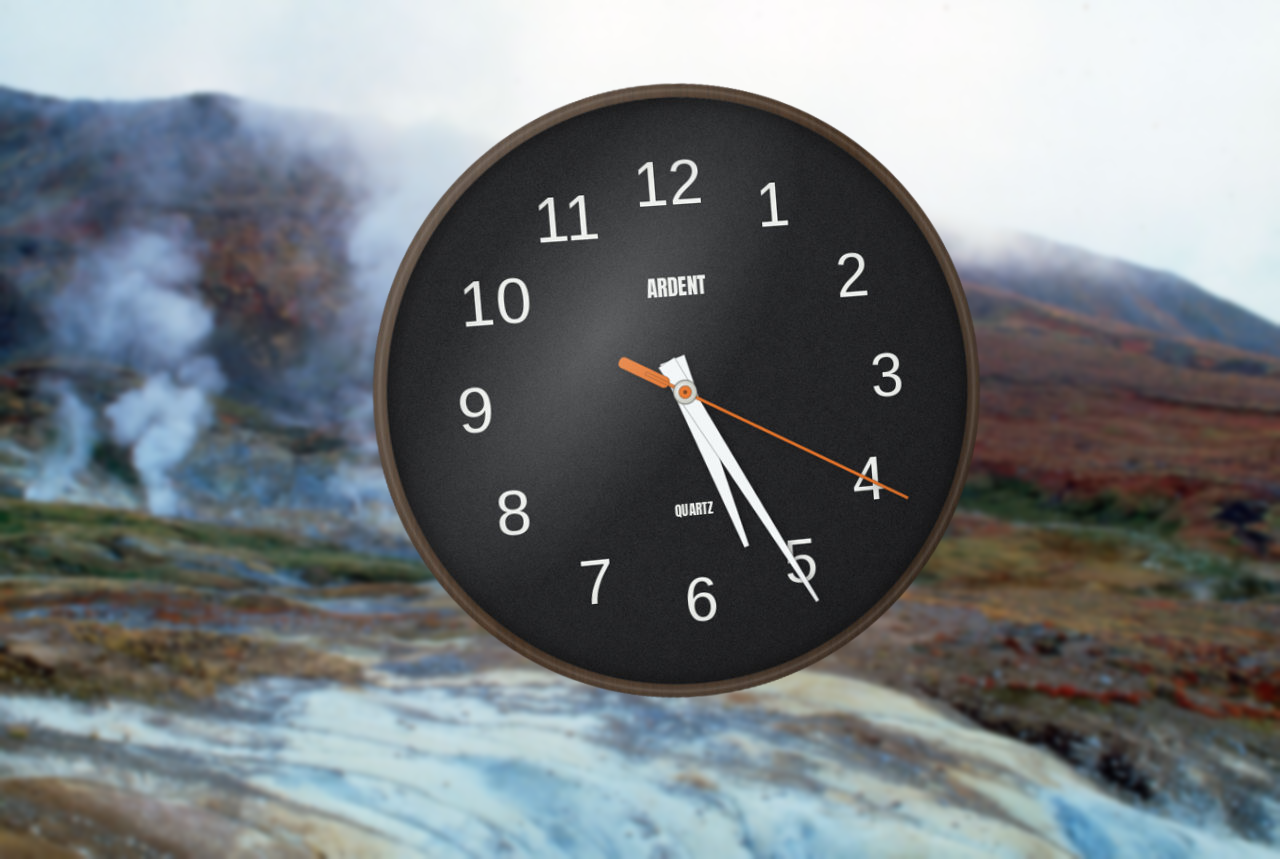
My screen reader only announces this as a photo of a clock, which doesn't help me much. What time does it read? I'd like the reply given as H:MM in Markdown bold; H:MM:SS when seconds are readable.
**5:25:20**
